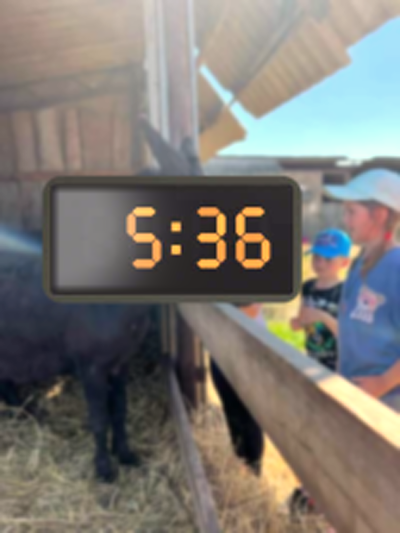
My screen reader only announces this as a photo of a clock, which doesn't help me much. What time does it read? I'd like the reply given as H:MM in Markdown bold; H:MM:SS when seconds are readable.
**5:36**
